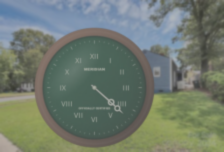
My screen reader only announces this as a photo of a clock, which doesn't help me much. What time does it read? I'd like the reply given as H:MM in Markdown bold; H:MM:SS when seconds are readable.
**4:22**
